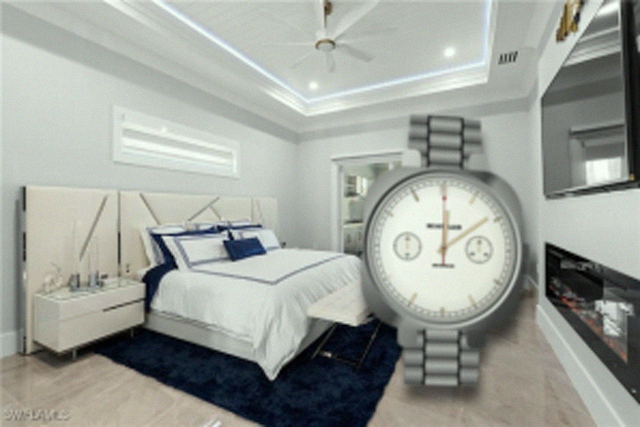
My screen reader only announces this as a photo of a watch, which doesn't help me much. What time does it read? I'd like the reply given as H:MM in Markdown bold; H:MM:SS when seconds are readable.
**12:09**
